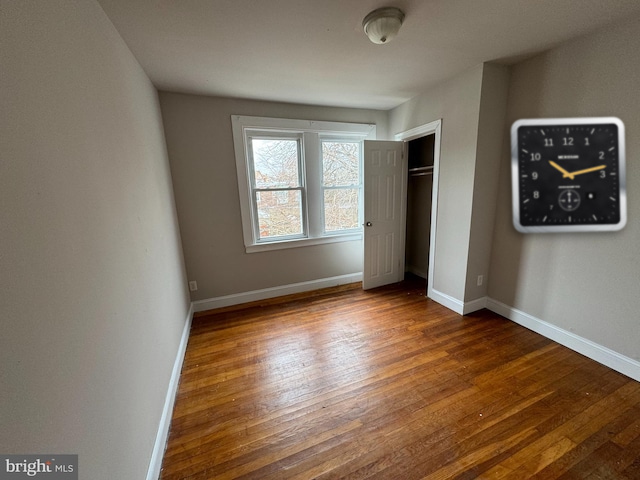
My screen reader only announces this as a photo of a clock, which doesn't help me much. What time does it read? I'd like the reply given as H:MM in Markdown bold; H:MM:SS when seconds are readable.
**10:13**
